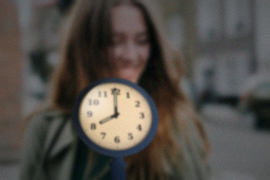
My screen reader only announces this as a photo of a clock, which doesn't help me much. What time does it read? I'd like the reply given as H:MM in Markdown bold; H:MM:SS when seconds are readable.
**8:00**
